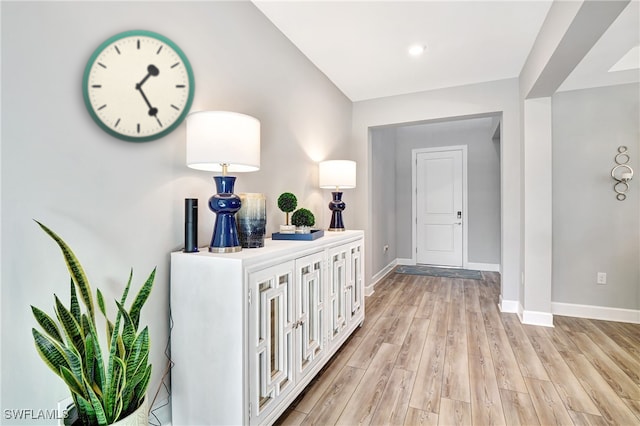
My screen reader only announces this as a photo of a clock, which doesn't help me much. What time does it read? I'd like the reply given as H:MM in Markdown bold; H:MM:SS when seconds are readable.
**1:25**
